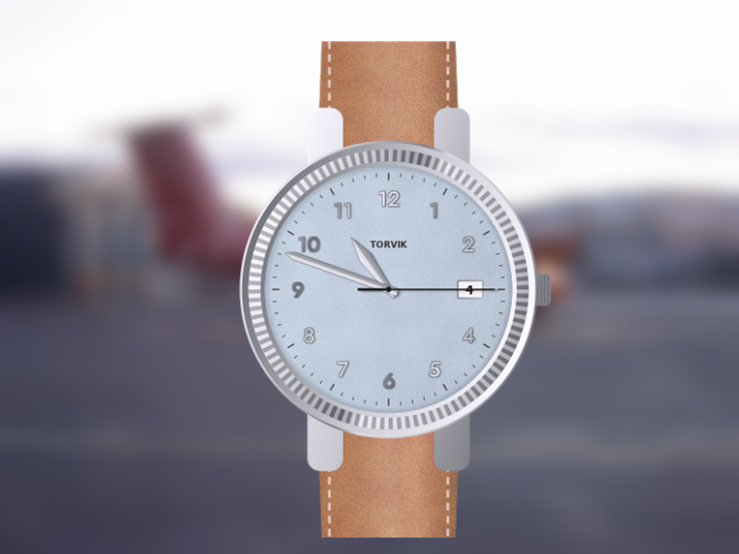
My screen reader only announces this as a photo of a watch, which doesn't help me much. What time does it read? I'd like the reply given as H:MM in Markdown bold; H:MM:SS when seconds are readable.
**10:48:15**
